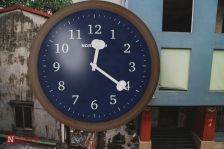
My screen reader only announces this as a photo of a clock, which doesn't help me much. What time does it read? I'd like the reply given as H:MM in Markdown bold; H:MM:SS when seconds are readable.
**12:21**
